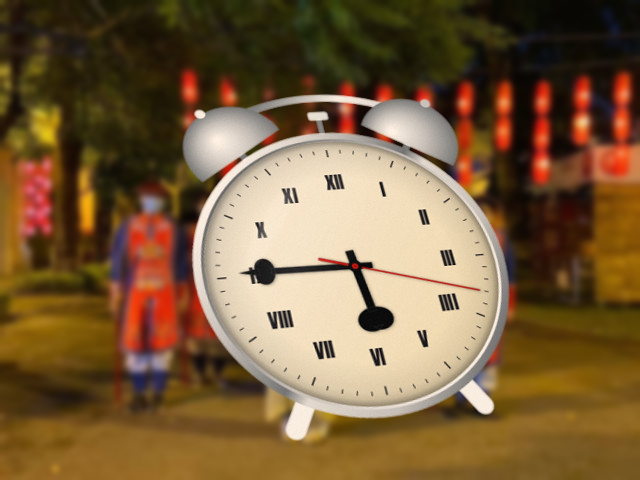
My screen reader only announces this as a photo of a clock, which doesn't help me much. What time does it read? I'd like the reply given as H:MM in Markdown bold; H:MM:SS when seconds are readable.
**5:45:18**
